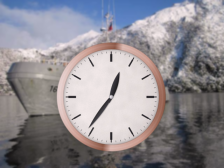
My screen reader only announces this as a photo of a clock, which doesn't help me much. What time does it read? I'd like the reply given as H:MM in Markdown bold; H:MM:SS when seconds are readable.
**12:36**
